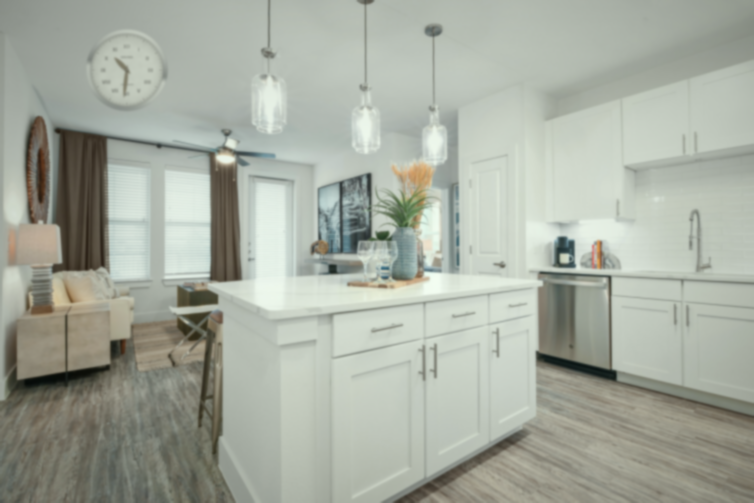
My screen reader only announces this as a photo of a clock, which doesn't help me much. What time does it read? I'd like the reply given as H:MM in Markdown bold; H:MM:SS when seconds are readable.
**10:31**
